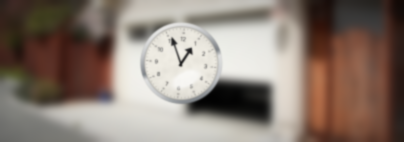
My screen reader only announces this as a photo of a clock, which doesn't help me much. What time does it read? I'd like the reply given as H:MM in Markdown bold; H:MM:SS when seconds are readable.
**12:56**
